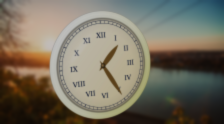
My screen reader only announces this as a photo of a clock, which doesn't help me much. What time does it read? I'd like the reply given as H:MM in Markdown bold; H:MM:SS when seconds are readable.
**1:25**
